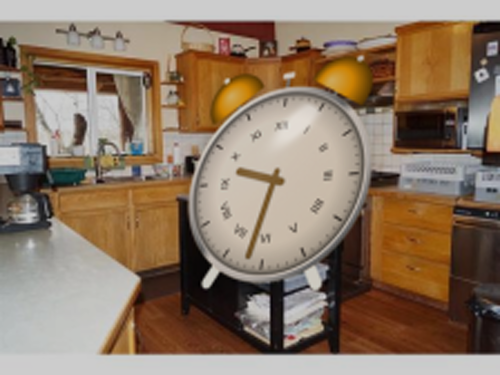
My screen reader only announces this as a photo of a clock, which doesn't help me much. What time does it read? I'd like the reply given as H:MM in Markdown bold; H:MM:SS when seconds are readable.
**9:32**
